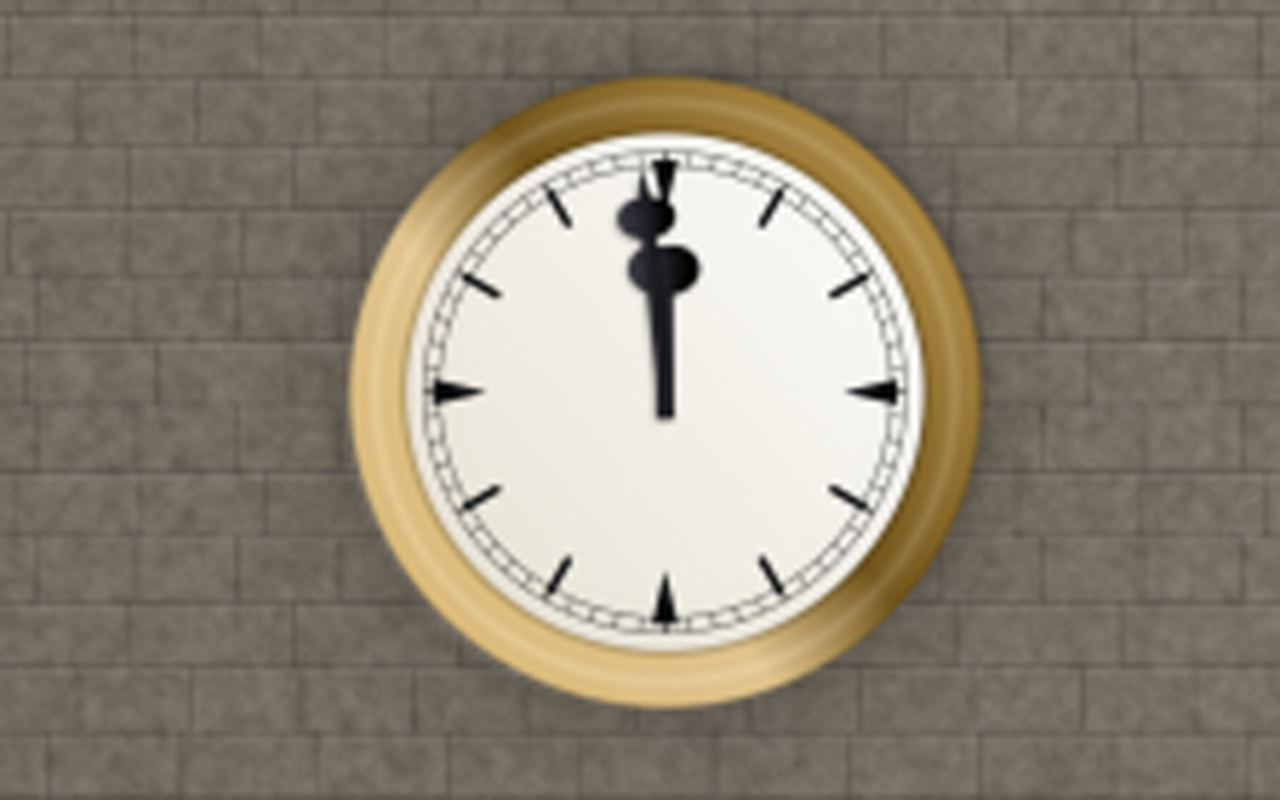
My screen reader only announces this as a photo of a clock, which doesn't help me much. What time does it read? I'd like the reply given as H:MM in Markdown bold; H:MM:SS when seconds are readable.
**11:59**
